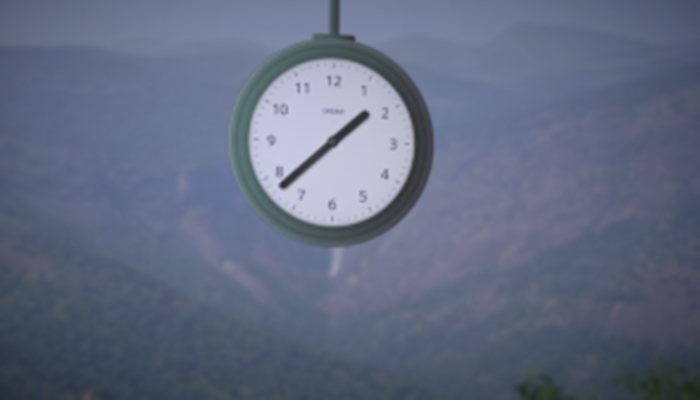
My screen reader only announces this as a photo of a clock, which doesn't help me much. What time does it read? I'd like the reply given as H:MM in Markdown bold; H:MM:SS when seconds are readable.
**1:38**
